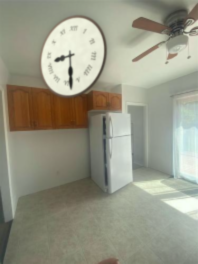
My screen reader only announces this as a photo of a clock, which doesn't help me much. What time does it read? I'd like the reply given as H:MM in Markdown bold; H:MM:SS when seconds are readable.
**8:28**
